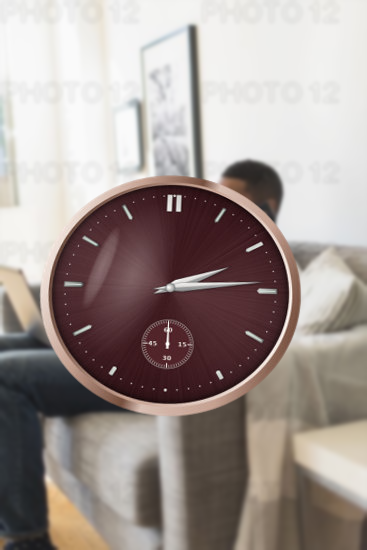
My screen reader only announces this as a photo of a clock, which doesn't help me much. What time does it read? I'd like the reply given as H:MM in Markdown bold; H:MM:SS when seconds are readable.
**2:14**
